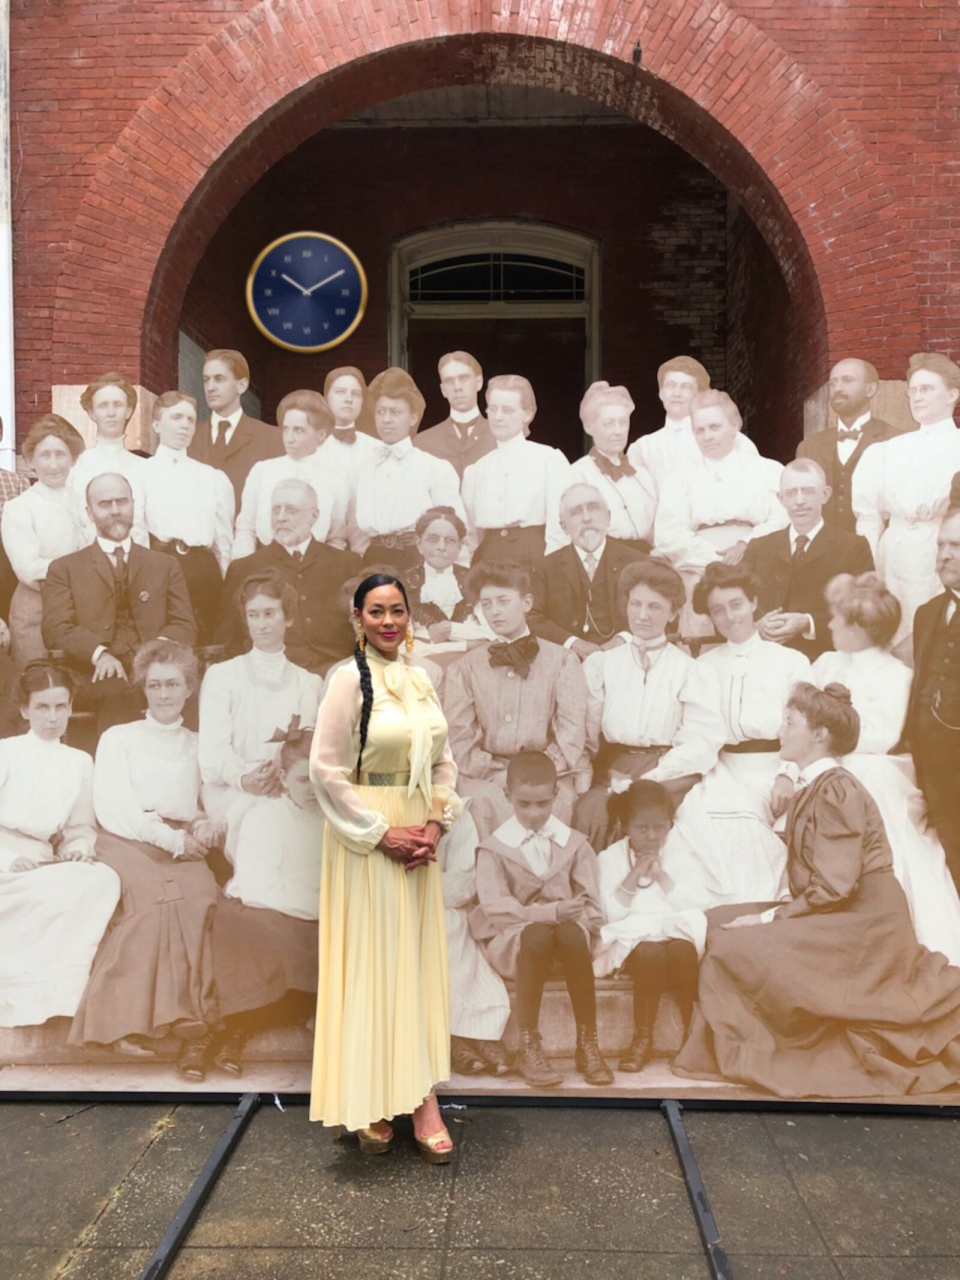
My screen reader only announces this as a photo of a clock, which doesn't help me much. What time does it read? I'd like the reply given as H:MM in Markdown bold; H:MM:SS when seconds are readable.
**10:10**
